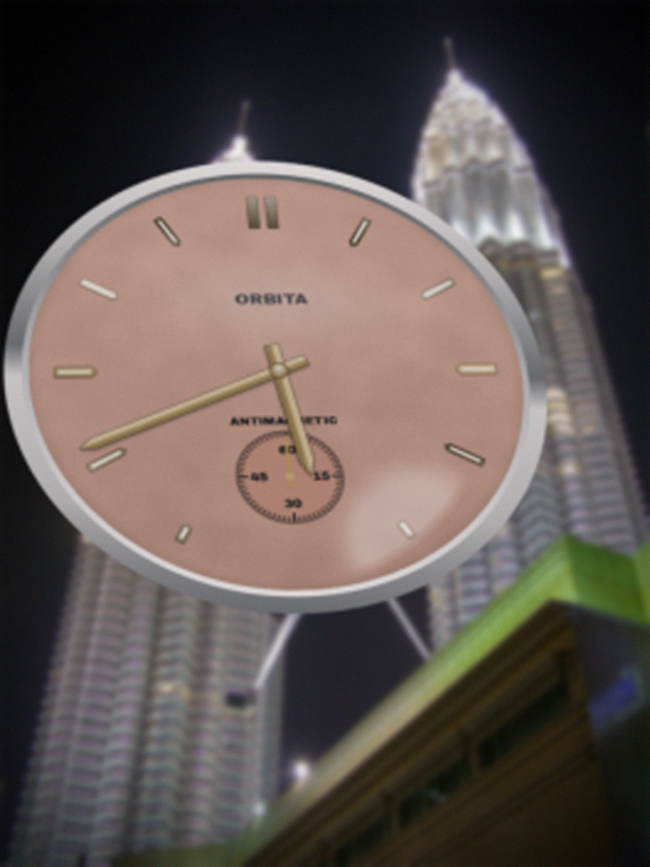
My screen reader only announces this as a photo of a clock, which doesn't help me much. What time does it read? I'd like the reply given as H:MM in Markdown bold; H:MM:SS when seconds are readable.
**5:41**
